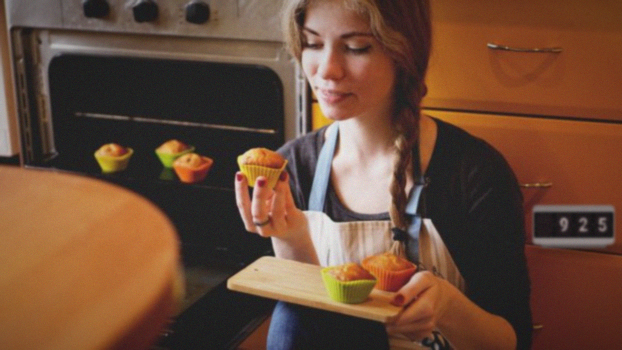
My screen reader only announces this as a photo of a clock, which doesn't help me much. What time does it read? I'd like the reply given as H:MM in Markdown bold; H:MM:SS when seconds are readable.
**9:25**
